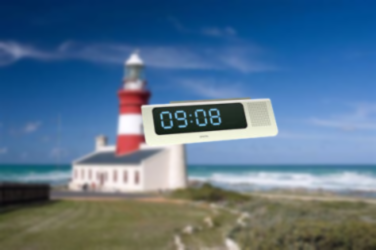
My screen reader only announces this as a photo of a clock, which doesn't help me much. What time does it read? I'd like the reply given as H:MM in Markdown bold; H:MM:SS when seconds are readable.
**9:08**
